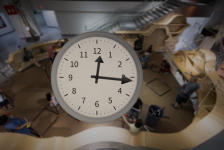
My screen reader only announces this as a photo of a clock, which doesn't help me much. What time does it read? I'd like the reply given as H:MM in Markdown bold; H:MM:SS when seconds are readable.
**12:16**
